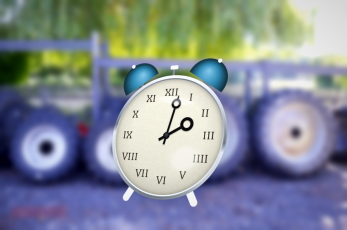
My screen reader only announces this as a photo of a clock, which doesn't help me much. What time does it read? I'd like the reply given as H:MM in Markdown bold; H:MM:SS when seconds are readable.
**2:02**
